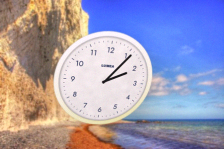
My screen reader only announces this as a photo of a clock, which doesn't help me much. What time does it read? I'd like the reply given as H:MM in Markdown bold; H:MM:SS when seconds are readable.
**2:06**
